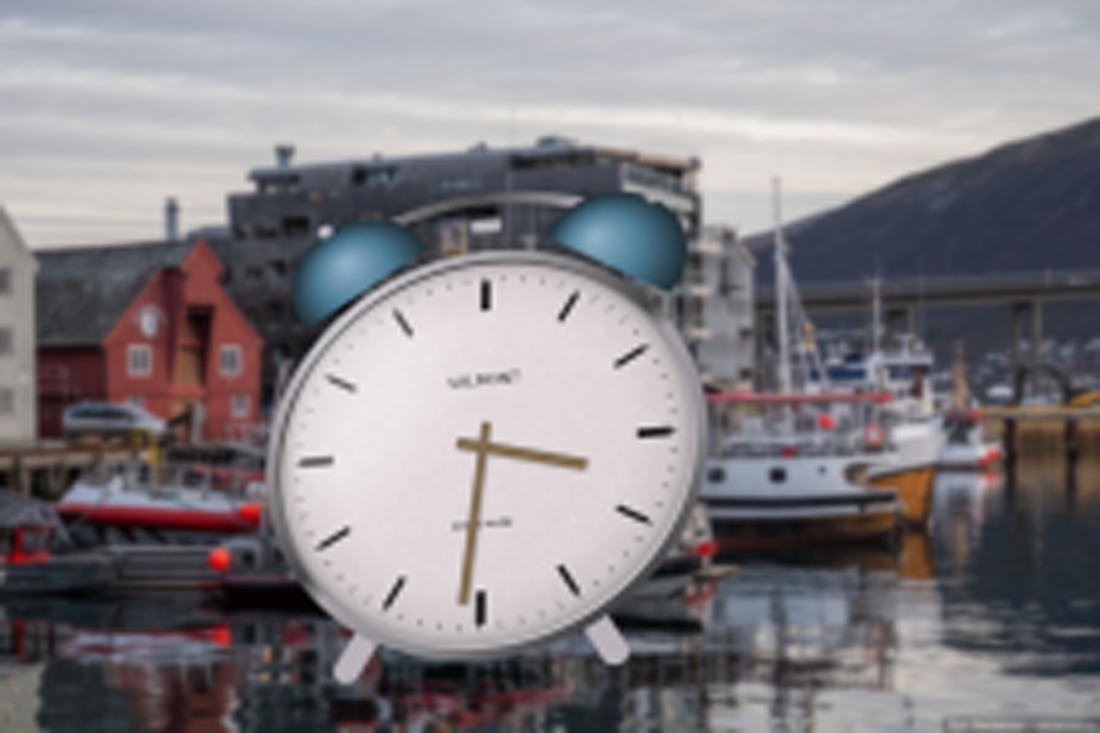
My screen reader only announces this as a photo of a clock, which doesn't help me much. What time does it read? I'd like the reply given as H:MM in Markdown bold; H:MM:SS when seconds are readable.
**3:31**
